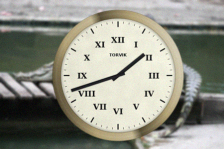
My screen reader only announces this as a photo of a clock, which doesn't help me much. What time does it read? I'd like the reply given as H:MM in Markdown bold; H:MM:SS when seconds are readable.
**1:42**
